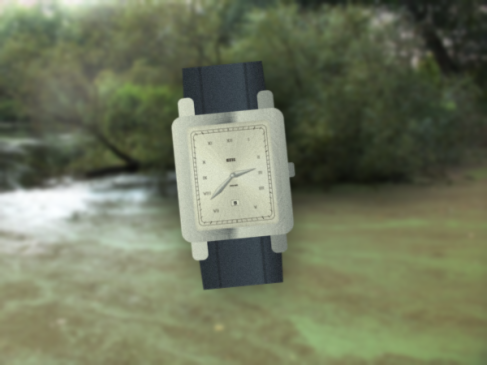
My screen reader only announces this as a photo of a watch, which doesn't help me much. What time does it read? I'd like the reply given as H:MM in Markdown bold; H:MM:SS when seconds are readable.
**2:38**
